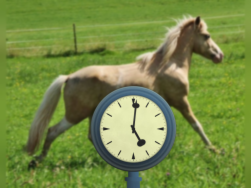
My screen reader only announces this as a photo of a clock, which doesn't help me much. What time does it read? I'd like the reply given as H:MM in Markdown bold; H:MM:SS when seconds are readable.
**5:01**
